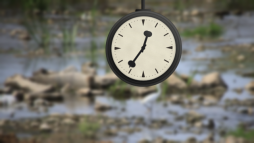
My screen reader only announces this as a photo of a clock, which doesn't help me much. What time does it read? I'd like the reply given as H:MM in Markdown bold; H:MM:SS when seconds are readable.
**12:36**
